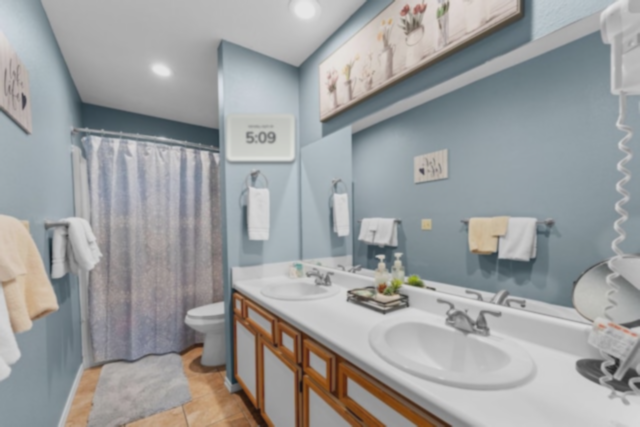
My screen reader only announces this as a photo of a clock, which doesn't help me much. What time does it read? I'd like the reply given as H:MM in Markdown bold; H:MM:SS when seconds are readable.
**5:09**
